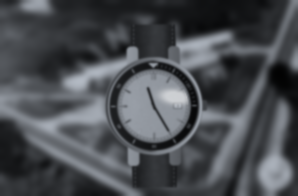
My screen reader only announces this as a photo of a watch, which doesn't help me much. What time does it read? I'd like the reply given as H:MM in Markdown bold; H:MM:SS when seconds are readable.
**11:25**
